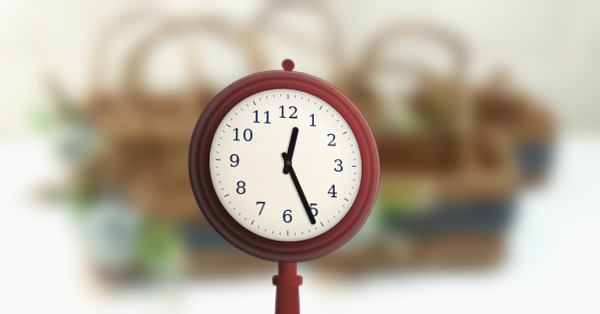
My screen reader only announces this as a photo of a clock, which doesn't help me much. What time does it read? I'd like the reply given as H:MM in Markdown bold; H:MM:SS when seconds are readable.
**12:26**
